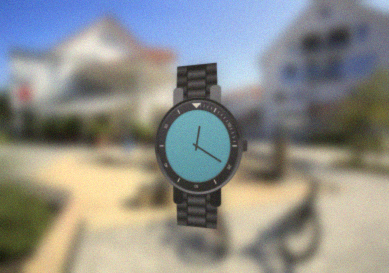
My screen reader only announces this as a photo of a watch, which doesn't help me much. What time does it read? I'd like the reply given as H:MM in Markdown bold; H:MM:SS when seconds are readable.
**12:20**
